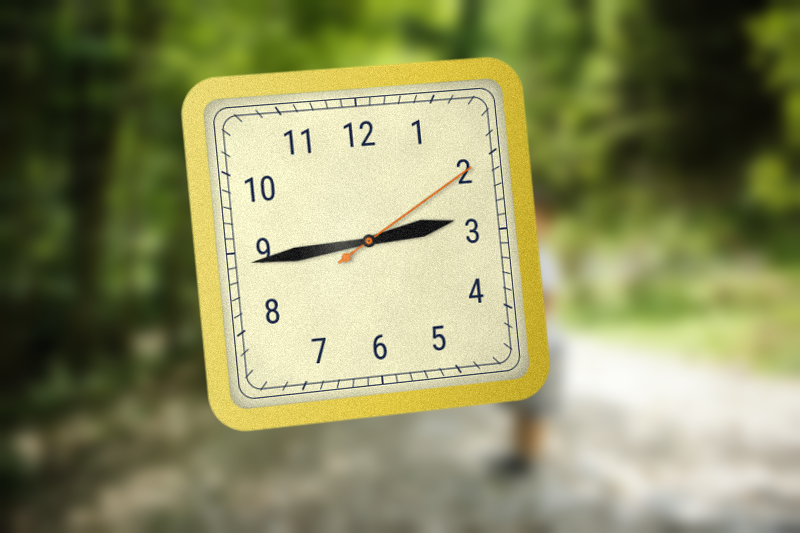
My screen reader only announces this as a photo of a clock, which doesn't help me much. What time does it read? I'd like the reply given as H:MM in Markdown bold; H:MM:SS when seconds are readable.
**2:44:10**
